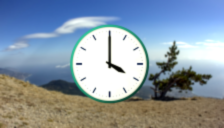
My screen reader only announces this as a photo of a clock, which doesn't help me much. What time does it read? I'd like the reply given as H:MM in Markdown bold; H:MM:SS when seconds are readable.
**4:00**
